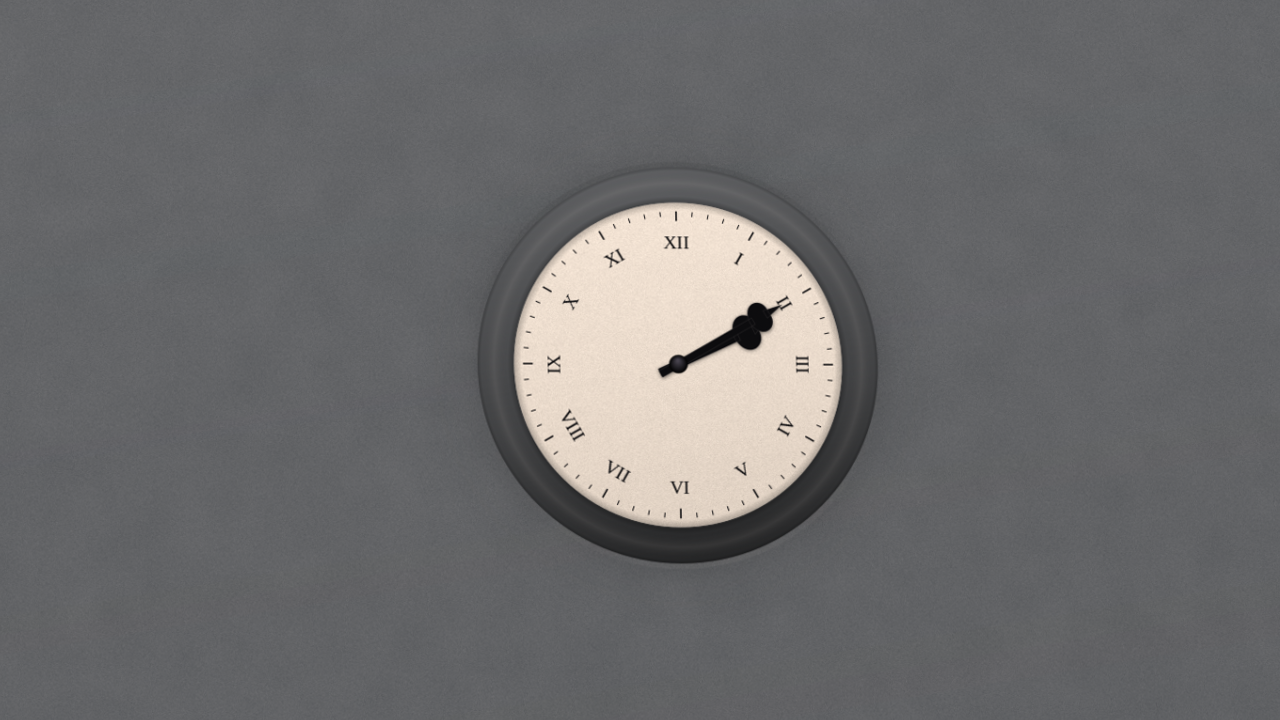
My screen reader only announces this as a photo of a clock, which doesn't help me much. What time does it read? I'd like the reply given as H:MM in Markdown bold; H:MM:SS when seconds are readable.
**2:10**
